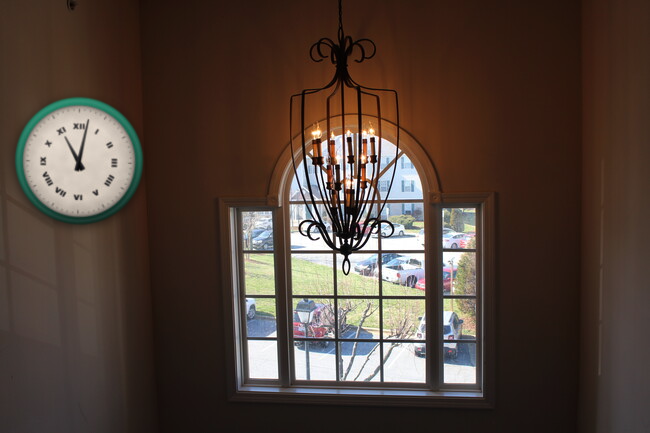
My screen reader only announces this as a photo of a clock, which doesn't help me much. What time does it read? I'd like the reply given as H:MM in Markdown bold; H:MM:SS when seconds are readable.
**11:02**
